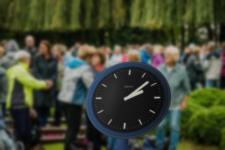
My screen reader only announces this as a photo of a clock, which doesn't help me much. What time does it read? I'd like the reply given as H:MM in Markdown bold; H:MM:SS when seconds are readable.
**2:08**
